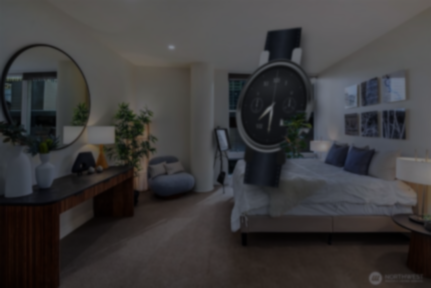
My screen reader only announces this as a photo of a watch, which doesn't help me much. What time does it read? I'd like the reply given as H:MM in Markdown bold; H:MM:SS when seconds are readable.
**7:30**
